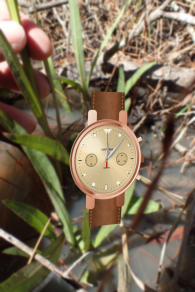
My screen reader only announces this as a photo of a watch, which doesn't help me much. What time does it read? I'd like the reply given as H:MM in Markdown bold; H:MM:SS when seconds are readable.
**12:07**
